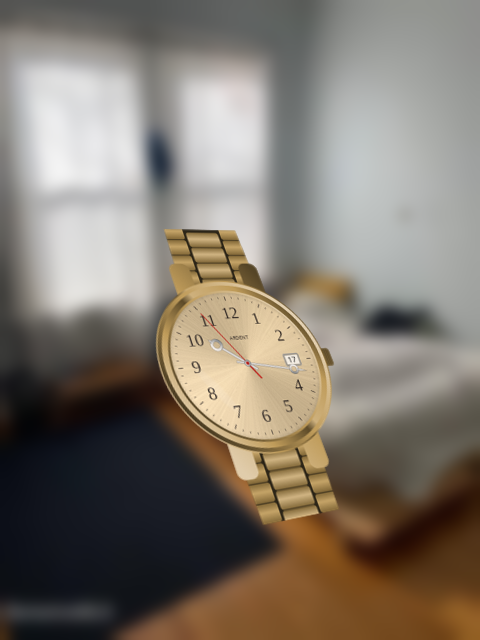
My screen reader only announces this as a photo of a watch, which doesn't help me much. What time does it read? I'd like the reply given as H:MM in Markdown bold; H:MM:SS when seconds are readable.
**10:16:55**
